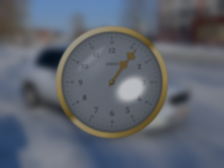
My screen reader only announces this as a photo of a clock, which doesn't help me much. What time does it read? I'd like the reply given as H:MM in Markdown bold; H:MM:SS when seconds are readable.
**1:06**
